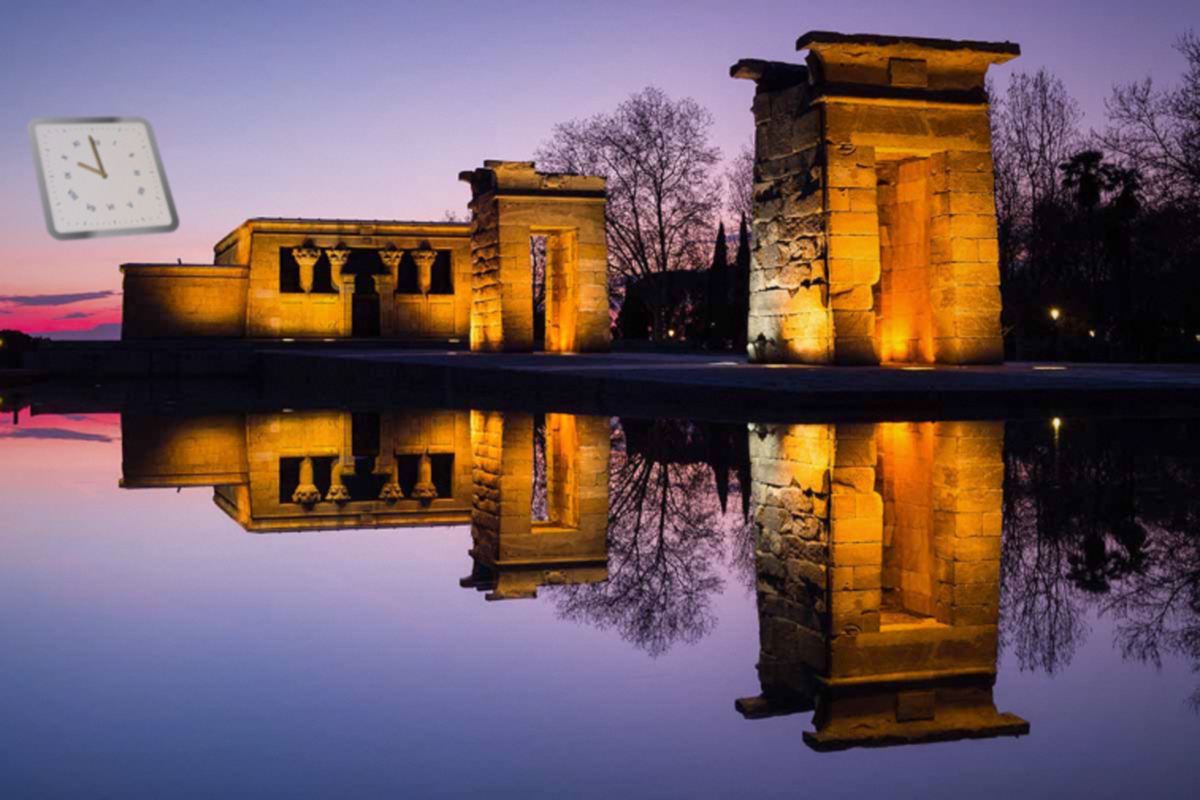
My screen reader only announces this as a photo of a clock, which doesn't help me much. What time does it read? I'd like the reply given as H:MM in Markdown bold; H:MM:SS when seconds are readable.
**9:59**
